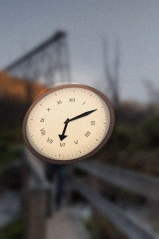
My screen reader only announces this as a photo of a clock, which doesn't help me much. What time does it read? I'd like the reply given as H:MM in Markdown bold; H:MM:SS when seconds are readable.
**6:10**
